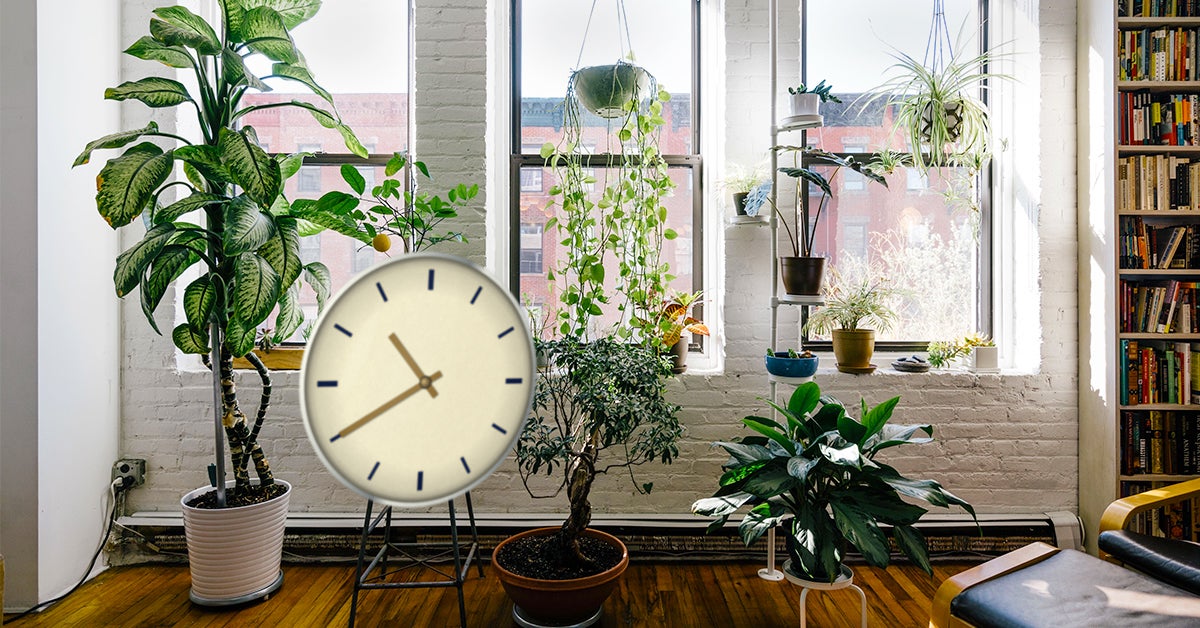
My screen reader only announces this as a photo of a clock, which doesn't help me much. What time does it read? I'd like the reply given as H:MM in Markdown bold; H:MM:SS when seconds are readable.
**10:40**
